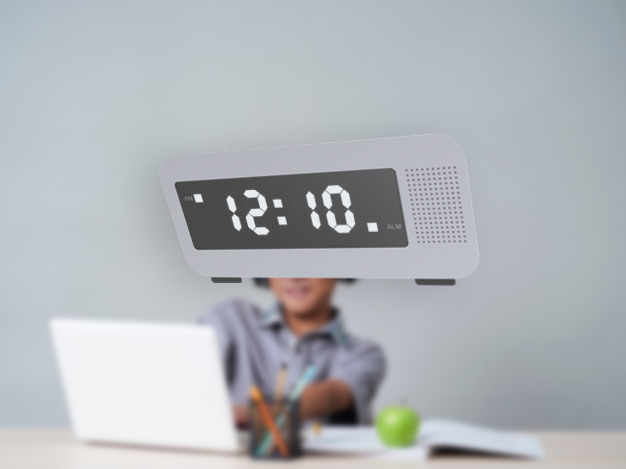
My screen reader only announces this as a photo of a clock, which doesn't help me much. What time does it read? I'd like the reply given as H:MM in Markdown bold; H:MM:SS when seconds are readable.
**12:10**
